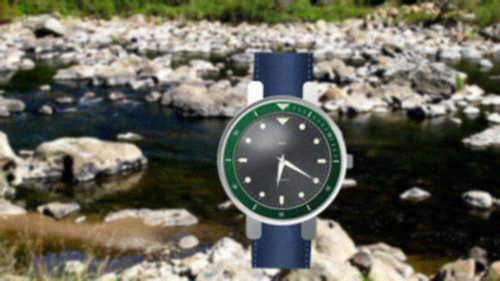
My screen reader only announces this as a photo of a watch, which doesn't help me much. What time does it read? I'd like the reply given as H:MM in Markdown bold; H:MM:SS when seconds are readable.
**6:20**
